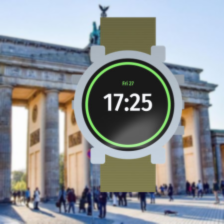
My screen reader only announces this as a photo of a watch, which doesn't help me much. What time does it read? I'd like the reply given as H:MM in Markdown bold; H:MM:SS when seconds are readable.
**17:25**
